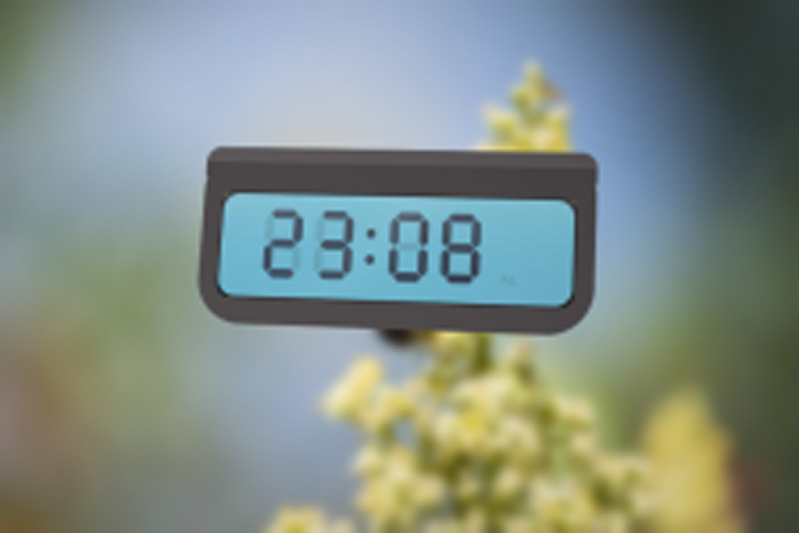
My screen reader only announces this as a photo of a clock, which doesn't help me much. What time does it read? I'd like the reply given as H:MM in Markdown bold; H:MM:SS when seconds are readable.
**23:08**
